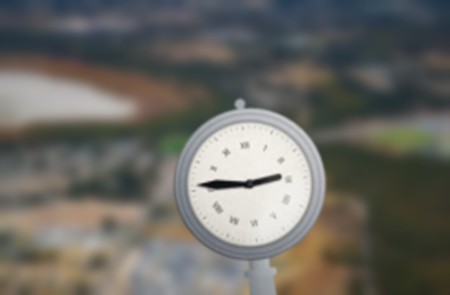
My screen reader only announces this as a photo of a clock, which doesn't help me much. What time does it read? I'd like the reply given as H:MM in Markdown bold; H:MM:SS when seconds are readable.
**2:46**
